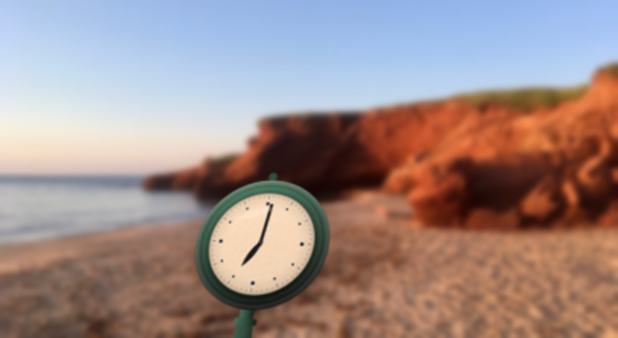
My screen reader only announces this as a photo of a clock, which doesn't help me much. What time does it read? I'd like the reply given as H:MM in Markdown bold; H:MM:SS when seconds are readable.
**7:01**
